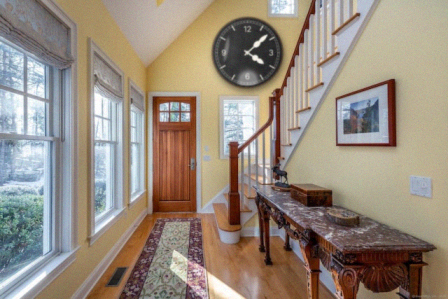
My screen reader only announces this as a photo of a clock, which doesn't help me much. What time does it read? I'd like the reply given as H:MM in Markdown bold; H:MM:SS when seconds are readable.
**4:08**
